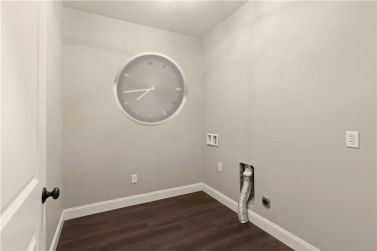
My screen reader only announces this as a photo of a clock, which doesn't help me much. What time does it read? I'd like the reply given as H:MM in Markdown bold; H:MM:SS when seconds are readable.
**7:44**
